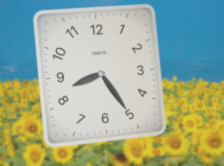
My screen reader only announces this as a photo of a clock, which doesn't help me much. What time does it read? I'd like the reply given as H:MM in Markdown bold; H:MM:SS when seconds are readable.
**8:25**
